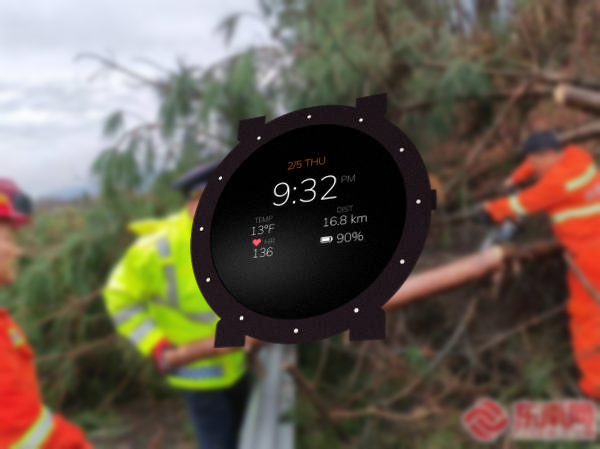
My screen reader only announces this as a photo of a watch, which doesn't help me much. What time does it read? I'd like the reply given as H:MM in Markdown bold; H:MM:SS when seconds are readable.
**9:32**
